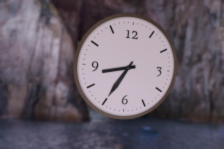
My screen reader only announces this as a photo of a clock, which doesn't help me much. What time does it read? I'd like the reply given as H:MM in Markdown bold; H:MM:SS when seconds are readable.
**8:35**
